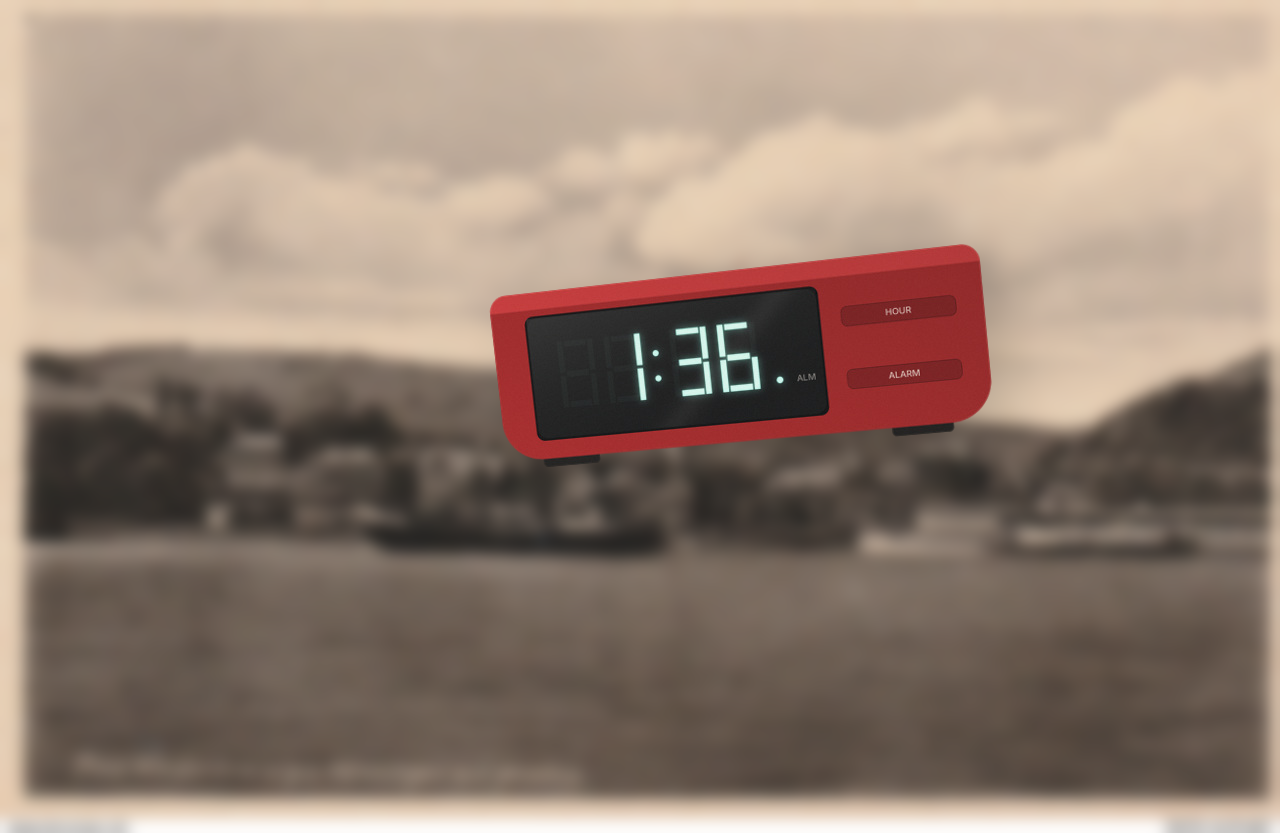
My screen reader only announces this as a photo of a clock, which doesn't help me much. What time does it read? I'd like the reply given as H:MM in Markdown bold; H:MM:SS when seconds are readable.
**1:36**
